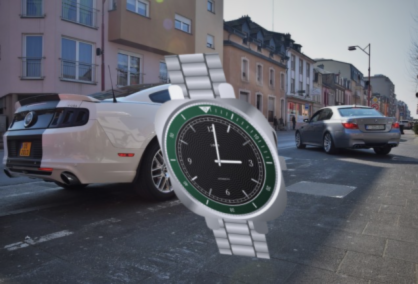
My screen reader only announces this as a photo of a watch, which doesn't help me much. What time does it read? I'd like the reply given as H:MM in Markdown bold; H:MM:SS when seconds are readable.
**3:01**
